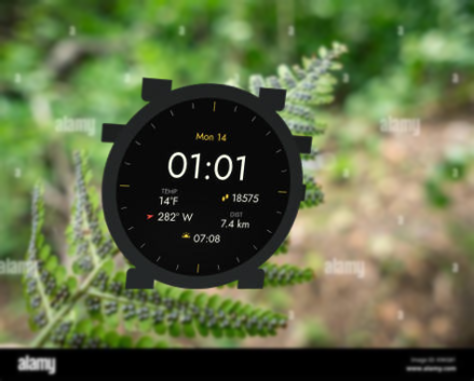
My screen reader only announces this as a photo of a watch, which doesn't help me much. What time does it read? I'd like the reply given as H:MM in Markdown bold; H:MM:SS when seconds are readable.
**1:01**
